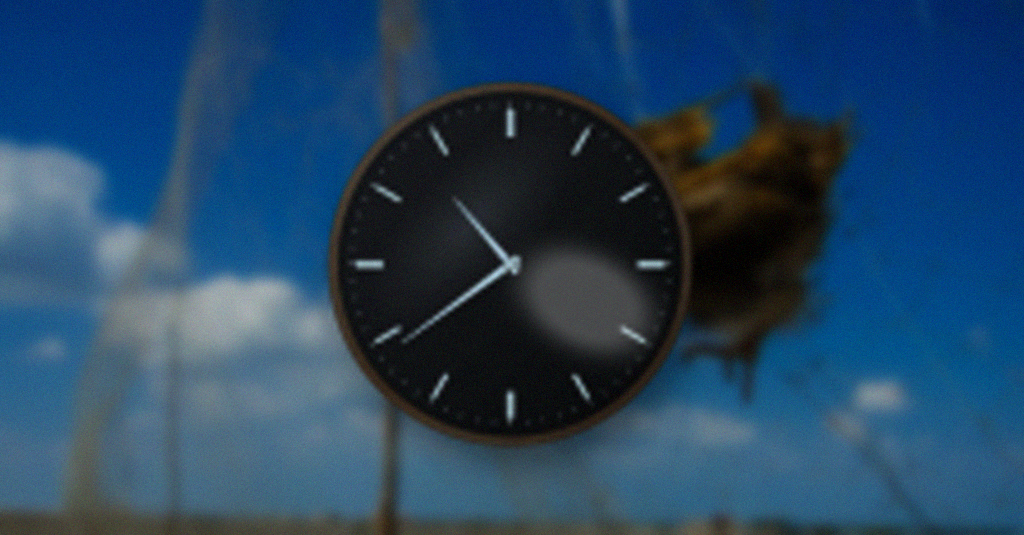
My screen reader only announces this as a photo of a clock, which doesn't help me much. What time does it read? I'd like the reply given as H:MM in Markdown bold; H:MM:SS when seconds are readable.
**10:39**
